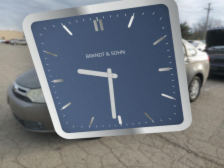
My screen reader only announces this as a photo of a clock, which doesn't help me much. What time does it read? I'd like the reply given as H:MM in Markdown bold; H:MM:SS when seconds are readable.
**9:31**
